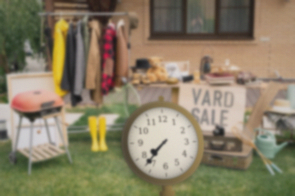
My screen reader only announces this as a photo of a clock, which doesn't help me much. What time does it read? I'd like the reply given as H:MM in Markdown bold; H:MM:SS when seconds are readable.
**7:37**
